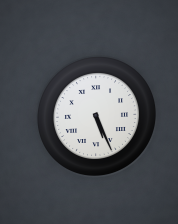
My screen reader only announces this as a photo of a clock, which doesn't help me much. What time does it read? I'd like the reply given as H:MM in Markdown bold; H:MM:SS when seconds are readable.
**5:26**
